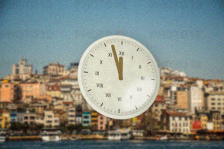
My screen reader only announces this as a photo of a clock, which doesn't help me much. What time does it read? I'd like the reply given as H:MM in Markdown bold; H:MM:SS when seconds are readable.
**11:57**
